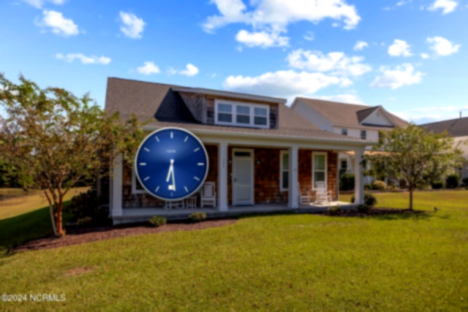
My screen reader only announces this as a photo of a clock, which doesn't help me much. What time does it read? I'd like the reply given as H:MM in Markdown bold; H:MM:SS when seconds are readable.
**6:29**
